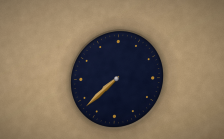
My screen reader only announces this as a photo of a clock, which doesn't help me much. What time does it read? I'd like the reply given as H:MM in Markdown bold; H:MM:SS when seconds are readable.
**7:38**
